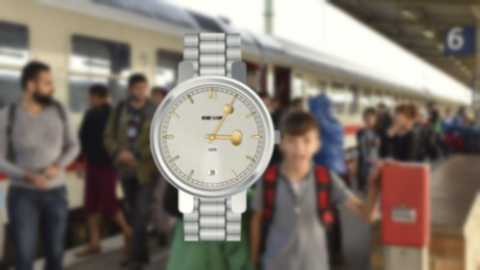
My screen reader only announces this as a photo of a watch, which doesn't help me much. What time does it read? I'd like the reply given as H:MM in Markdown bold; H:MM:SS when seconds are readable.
**3:05**
